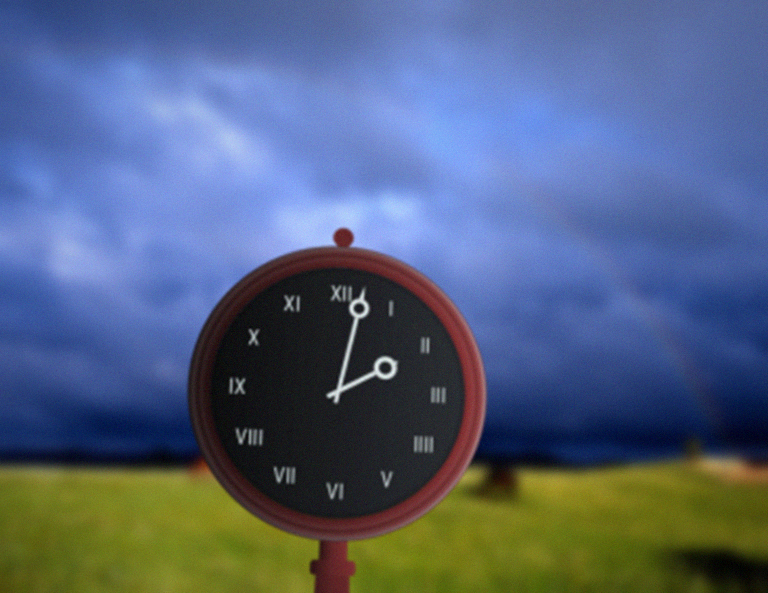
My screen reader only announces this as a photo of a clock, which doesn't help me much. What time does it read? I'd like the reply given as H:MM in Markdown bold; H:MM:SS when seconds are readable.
**2:02**
